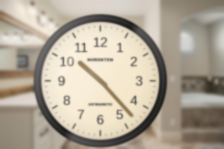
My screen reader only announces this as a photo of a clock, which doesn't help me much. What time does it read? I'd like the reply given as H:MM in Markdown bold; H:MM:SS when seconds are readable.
**10:23**
